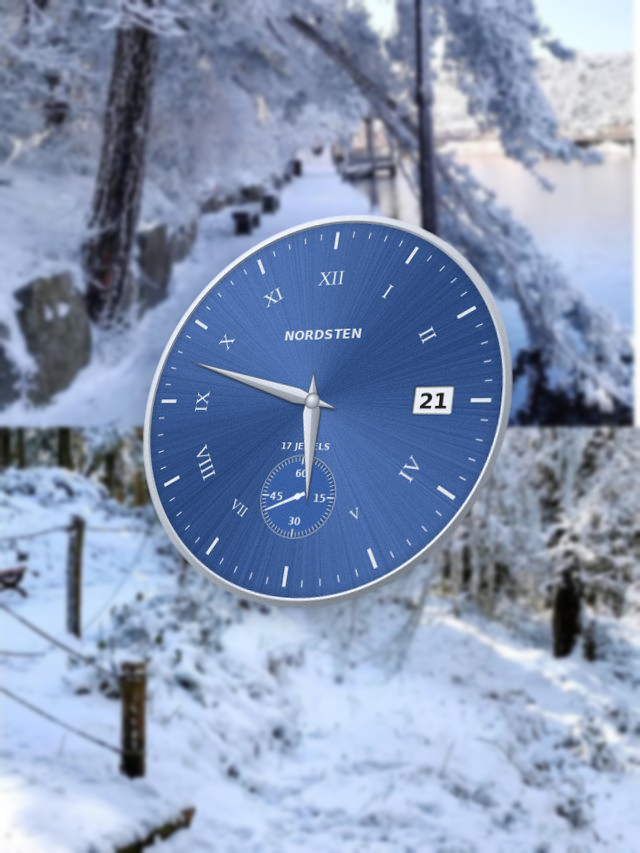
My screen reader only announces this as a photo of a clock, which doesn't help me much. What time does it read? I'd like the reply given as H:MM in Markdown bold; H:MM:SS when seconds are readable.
**5:47:41**
